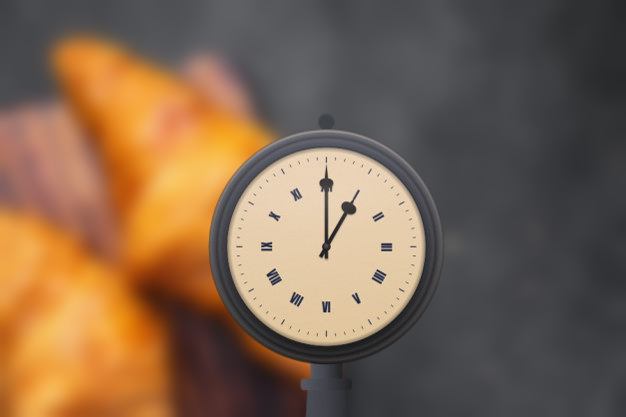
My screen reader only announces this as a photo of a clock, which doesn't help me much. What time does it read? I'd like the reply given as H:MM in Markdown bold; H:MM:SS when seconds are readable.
**1:00**
